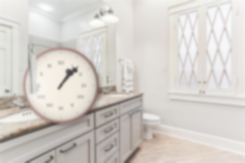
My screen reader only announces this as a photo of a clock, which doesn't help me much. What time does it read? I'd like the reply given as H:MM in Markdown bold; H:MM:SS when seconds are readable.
**1:07**
